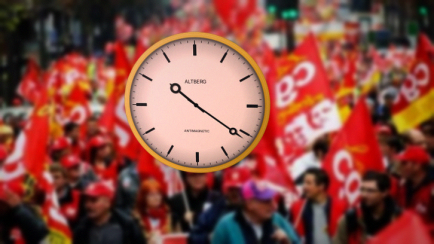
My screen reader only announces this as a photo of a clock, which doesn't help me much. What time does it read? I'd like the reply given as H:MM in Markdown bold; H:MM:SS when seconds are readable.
**10:21**
